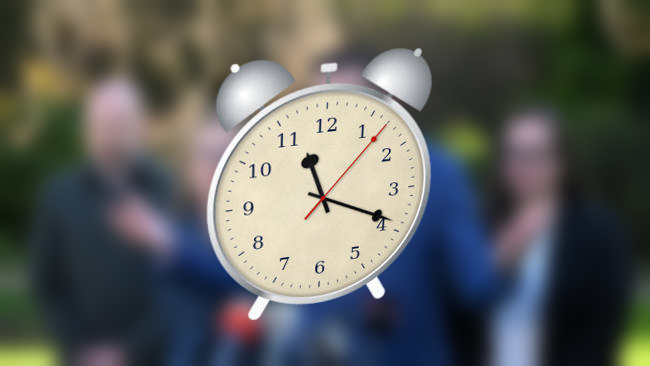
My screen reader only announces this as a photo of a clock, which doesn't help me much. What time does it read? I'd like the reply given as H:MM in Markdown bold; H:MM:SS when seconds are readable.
**11:19:07**
